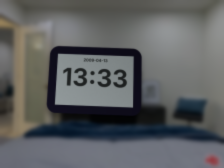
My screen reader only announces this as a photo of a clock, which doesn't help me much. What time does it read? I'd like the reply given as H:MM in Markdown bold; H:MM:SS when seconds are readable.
**13:33**
